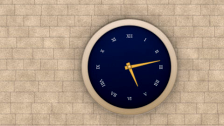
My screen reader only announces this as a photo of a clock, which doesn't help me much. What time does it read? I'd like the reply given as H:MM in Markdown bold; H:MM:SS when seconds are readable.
**5:13**
